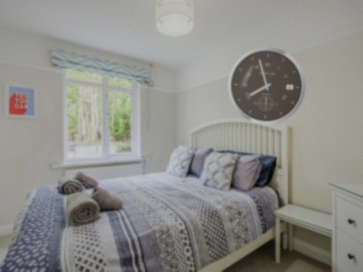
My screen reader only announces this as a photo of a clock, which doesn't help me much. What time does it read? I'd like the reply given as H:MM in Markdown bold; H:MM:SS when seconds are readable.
**7:57**
